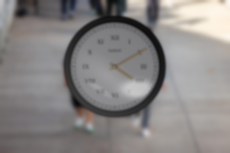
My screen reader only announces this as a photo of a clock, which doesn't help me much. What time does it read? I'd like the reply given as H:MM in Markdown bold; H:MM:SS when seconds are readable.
**4:10**
